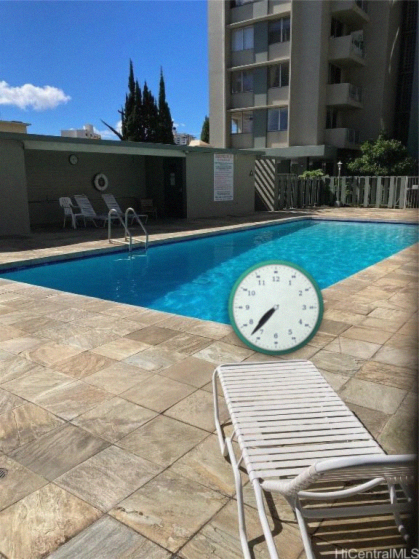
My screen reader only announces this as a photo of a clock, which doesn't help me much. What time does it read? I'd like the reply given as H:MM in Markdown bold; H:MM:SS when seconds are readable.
**7:37**
